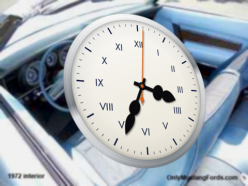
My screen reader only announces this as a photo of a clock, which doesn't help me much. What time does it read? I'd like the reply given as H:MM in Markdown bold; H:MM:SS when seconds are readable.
**3:34:01**
